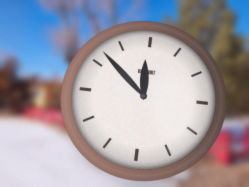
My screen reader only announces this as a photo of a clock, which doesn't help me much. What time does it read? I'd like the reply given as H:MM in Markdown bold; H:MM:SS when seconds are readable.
**11:52**
